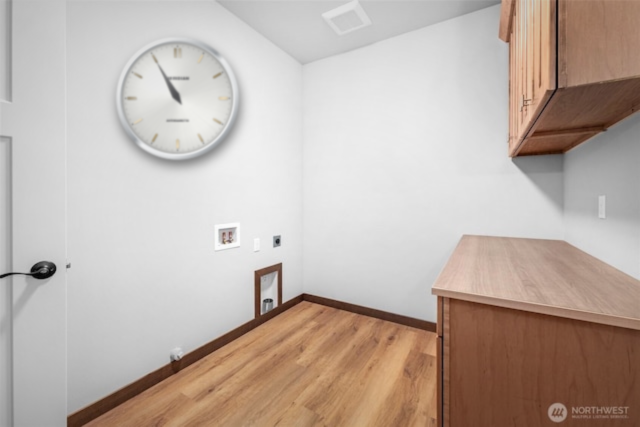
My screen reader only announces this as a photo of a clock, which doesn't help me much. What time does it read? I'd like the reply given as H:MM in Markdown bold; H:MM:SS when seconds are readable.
**10:55**
